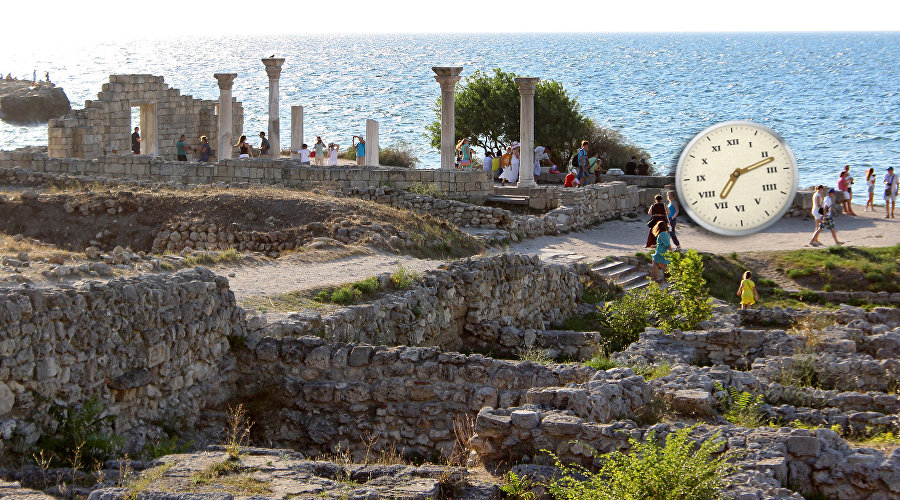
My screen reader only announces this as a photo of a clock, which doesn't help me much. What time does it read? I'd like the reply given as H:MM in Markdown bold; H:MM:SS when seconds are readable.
**7:12**
